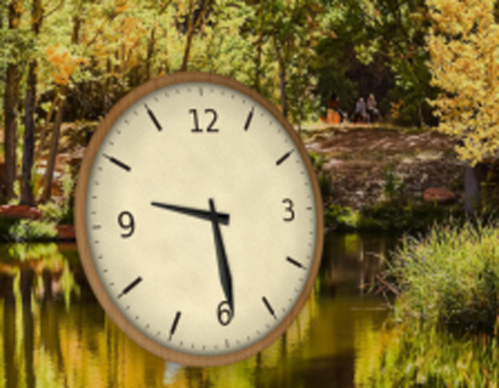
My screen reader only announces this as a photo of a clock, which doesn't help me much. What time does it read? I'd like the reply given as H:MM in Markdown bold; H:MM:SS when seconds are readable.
**9:29**
